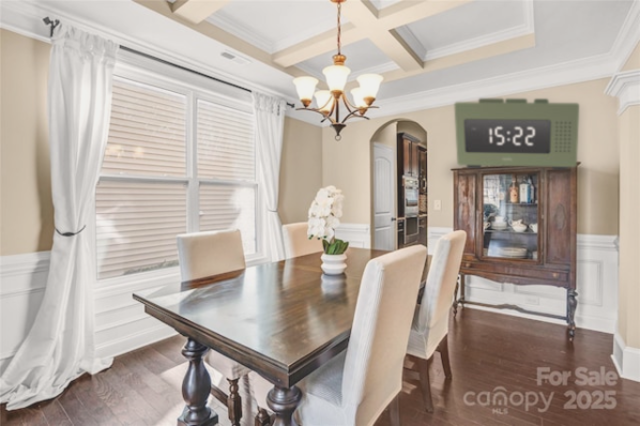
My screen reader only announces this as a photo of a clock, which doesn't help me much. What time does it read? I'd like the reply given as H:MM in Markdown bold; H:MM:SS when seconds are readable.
**15:22**
